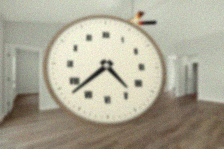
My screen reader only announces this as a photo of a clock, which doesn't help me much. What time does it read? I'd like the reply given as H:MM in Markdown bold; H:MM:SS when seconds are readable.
**4:38**
